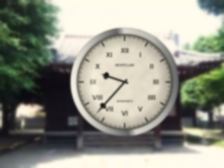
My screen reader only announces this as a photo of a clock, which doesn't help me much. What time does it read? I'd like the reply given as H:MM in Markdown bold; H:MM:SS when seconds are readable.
**9:37**
